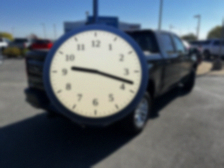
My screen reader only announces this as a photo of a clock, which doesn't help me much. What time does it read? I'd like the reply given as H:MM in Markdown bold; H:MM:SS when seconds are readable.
**9:18**
